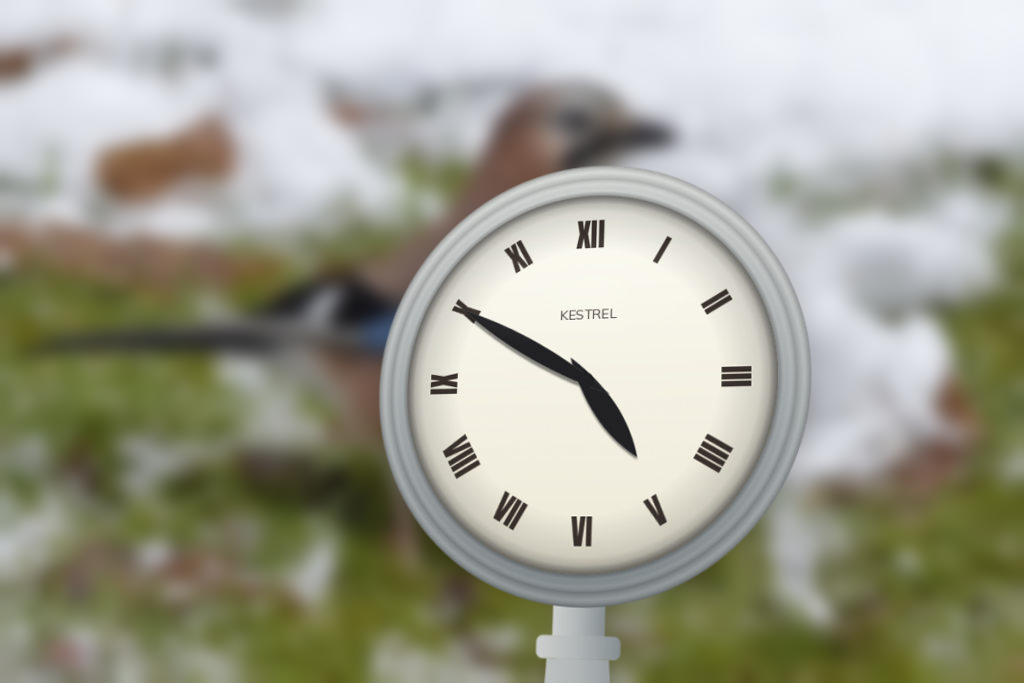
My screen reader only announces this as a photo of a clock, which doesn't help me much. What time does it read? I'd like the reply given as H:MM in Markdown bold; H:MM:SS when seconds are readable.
**4:50**
